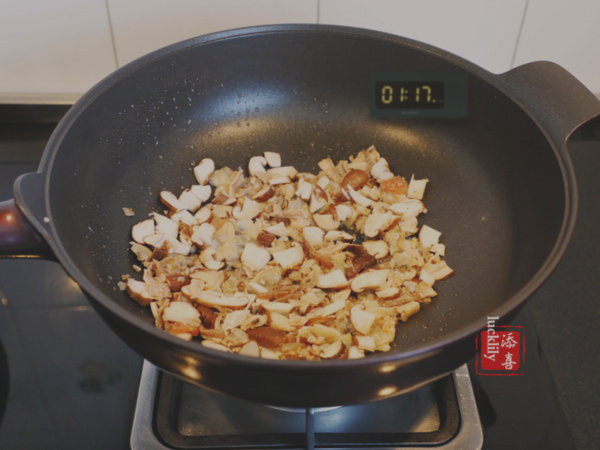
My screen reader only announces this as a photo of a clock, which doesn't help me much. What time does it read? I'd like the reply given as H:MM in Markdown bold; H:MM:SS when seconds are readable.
**1:17**
